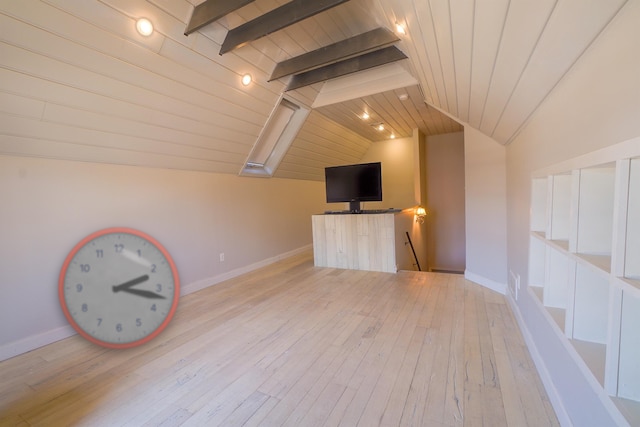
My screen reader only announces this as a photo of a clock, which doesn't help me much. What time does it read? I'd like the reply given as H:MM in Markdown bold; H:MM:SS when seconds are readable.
**2:17**
